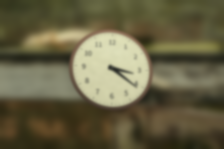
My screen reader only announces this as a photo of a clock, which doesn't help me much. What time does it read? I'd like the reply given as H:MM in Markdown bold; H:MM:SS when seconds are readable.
**3:21**
